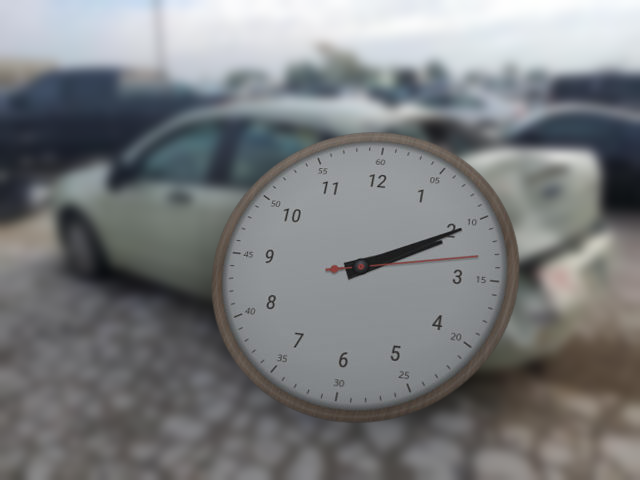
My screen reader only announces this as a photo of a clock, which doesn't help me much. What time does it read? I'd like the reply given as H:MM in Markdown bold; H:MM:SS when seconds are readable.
**2:10:13**
